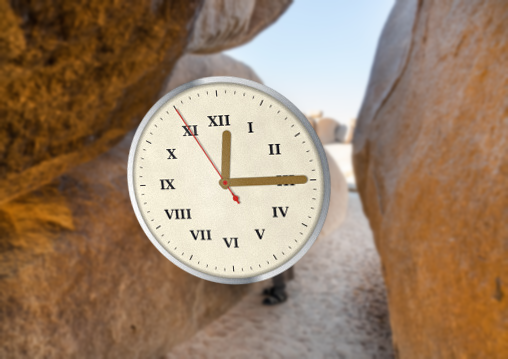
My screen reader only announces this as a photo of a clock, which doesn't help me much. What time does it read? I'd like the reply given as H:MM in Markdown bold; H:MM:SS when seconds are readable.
**12:14:55**
